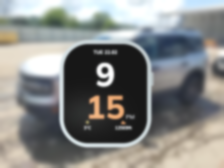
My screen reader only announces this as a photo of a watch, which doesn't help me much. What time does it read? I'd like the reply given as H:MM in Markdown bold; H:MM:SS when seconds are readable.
**9:15**
